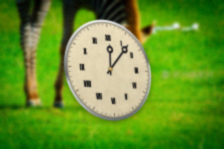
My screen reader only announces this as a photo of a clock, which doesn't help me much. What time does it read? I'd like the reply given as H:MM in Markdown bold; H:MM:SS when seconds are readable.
**12:07**
